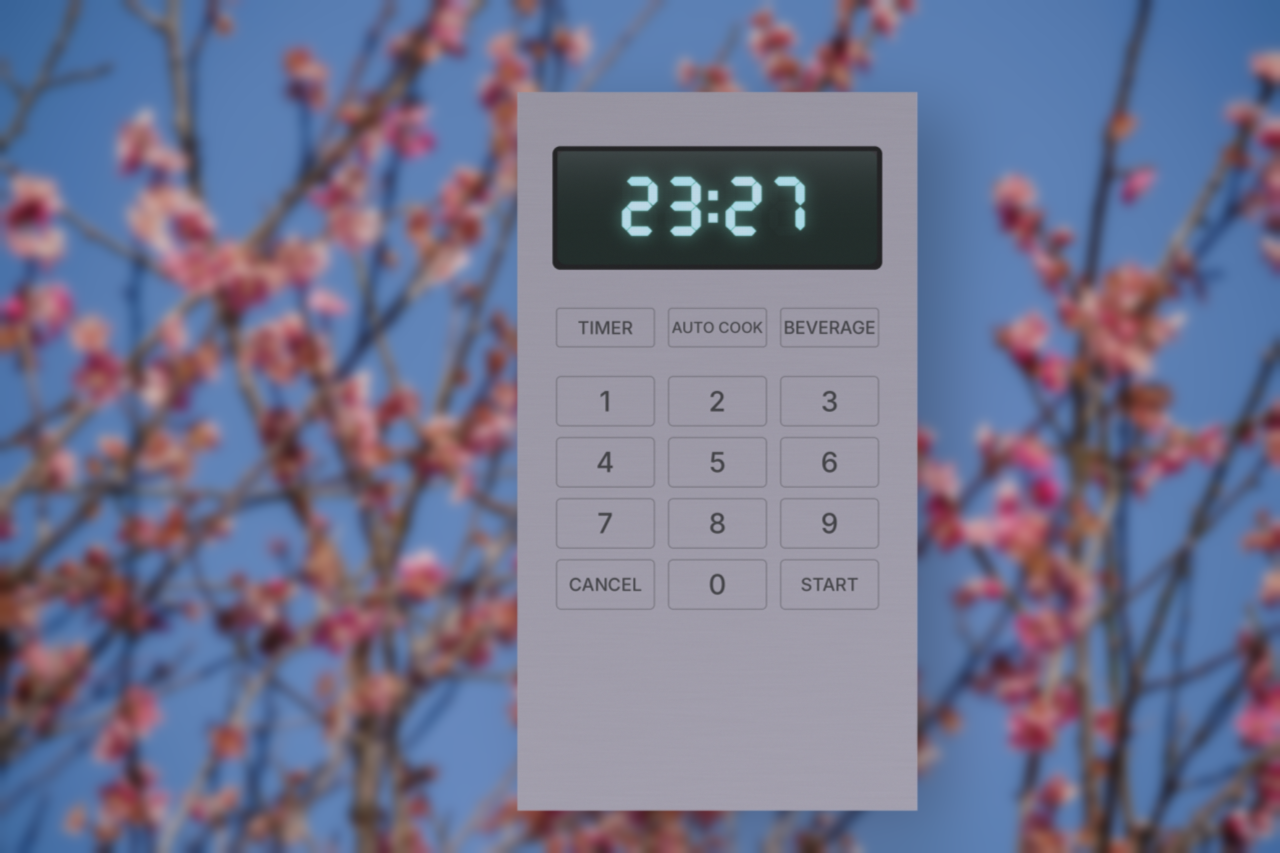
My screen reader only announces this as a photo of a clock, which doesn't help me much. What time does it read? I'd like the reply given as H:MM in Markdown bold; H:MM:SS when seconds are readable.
**23:27**
